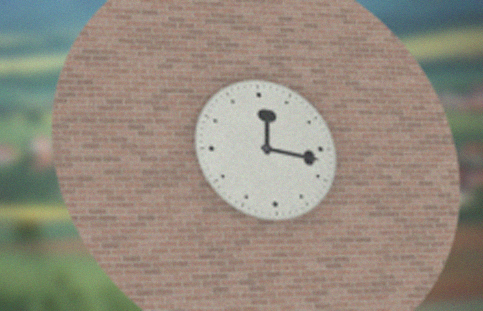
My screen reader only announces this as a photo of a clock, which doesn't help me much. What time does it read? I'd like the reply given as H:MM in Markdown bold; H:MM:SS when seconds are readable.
**12:17**
